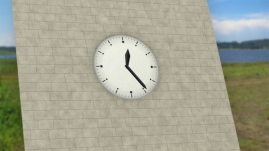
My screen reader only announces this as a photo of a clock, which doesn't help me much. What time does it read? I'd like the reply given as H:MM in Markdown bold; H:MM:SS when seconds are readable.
**12:24**
